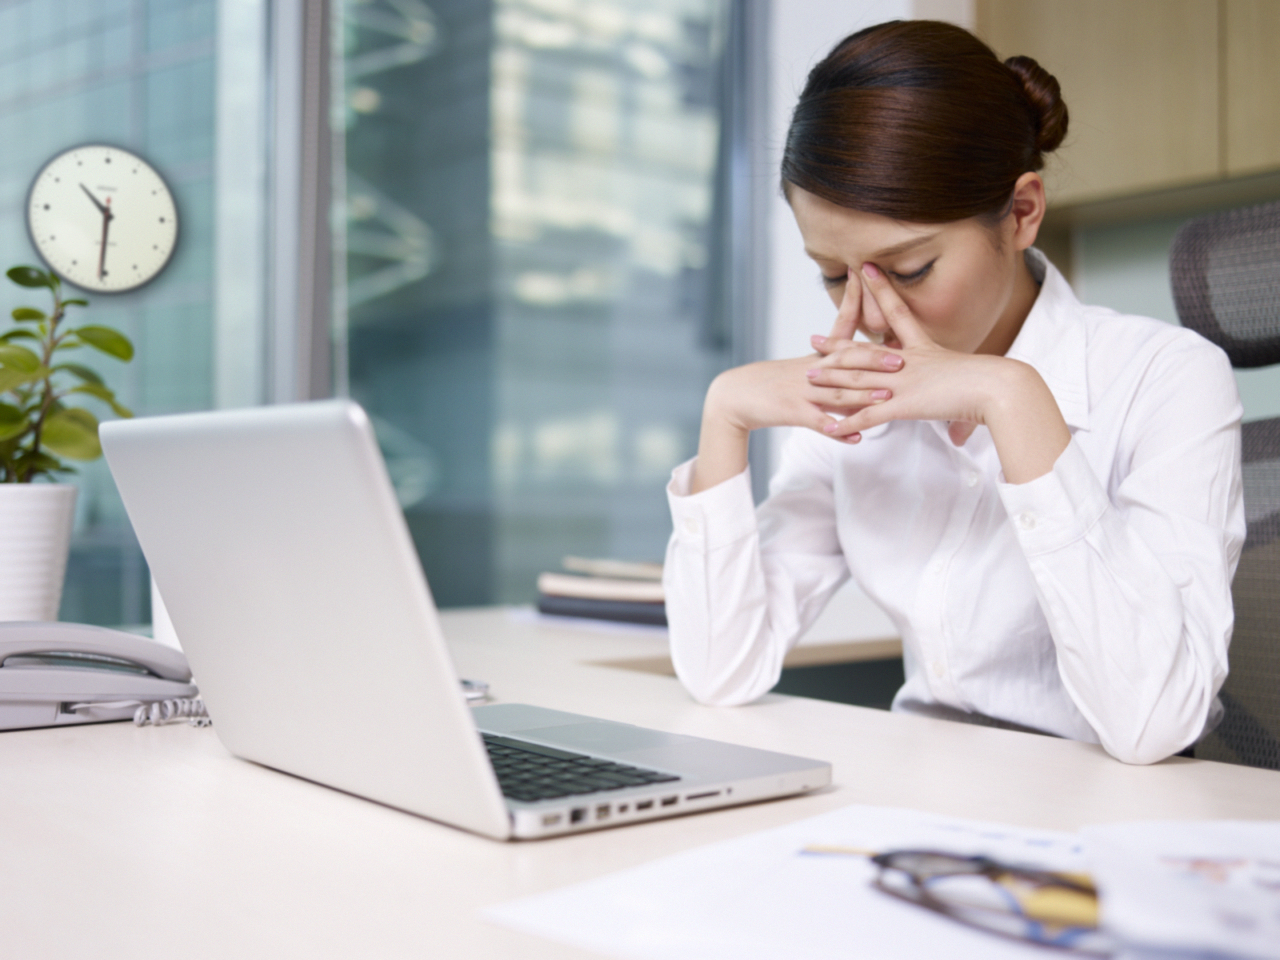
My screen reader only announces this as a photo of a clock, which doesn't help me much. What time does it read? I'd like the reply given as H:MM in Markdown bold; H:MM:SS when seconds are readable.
**10:30:31**
